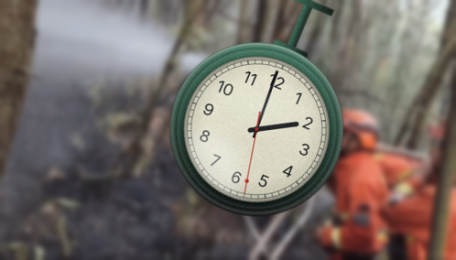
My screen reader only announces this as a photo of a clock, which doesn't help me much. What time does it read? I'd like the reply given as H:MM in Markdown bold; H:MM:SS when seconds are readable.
**1:59:28**
